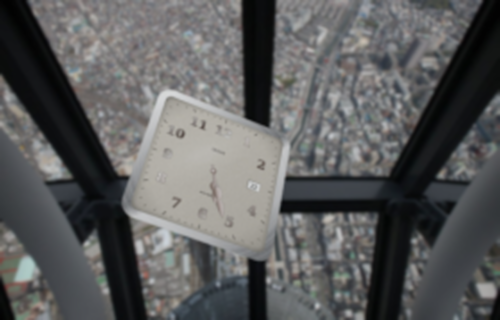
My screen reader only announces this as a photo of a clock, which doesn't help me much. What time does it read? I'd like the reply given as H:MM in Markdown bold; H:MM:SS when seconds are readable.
**5:26**
